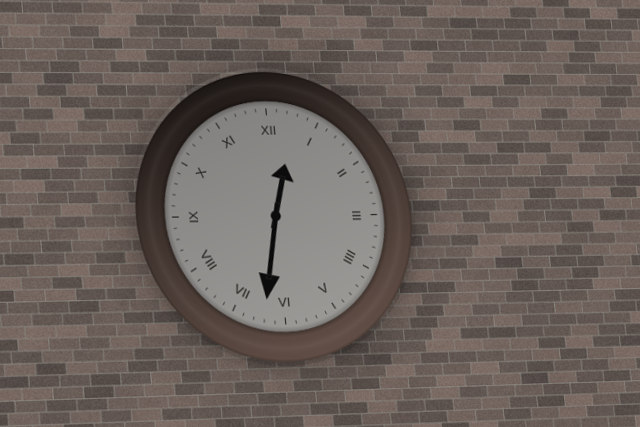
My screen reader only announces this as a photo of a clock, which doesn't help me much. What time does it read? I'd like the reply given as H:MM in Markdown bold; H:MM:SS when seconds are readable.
**12:32**
